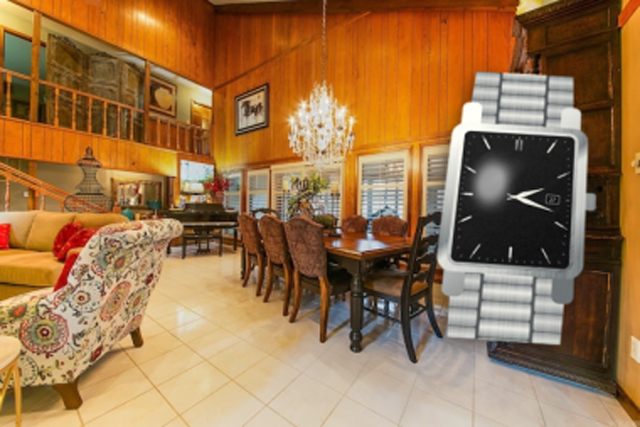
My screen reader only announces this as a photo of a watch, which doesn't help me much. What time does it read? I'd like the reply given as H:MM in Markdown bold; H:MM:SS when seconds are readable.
**2:18**
